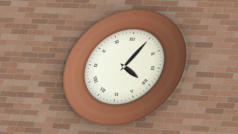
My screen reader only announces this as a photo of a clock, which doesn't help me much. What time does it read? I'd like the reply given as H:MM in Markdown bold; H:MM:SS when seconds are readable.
**4:05**
